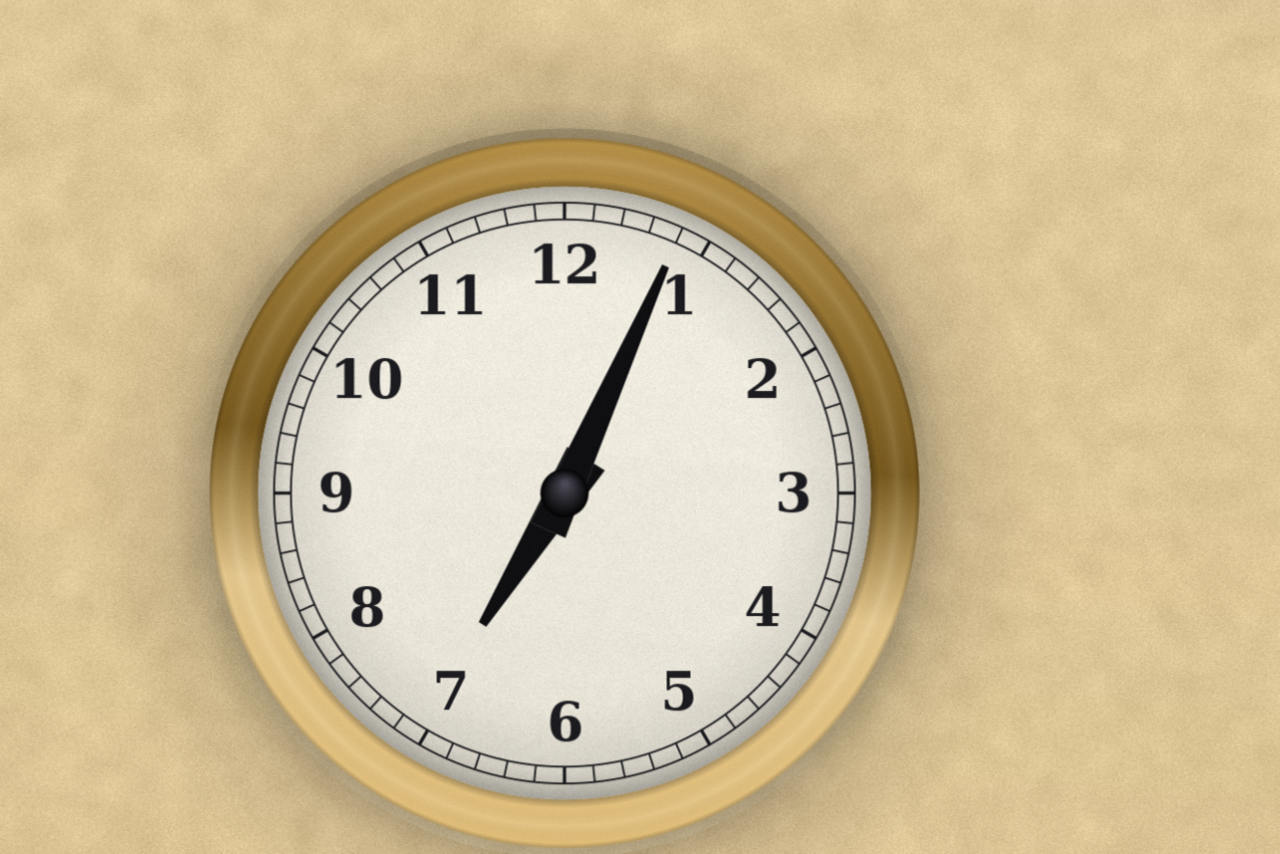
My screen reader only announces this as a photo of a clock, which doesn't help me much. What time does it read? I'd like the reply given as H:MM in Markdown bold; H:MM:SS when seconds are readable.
**7:04**
